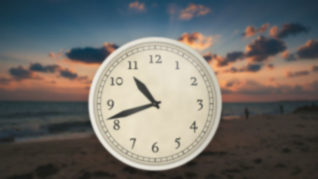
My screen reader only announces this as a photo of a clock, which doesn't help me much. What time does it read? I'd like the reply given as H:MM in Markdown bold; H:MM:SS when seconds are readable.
**10:42**
